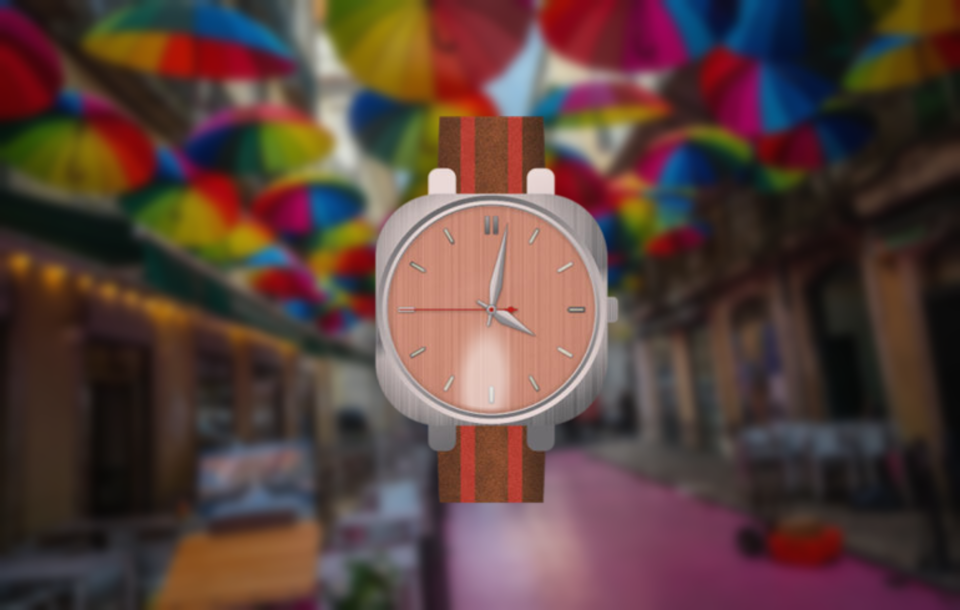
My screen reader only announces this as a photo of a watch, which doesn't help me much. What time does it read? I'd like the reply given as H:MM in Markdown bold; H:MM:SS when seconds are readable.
**4:01:45**
